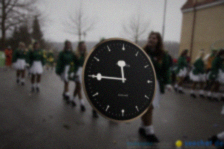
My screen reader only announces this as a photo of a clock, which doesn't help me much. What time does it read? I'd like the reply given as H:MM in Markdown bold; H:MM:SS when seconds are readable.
**11:45**
